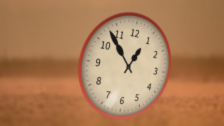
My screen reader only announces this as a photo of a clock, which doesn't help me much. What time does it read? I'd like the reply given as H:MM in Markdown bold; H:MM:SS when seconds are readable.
**12:53**
